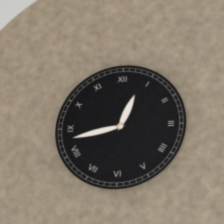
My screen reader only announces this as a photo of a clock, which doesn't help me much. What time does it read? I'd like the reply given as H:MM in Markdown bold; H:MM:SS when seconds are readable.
**12:43**
